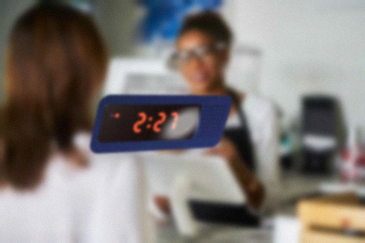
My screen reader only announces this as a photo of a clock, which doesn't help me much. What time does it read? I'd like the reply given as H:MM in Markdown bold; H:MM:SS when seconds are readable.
**2:27**
